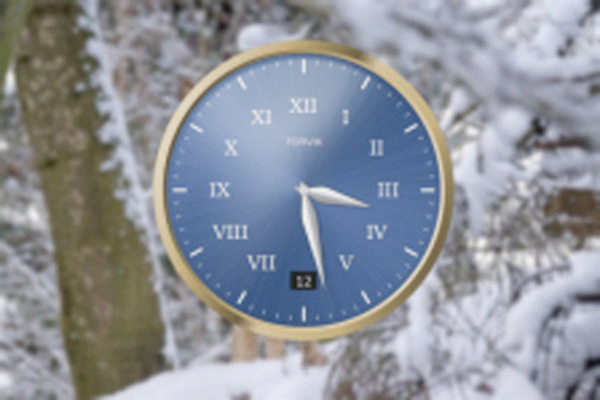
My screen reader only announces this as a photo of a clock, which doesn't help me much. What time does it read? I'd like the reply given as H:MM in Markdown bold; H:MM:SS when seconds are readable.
**3:28**
